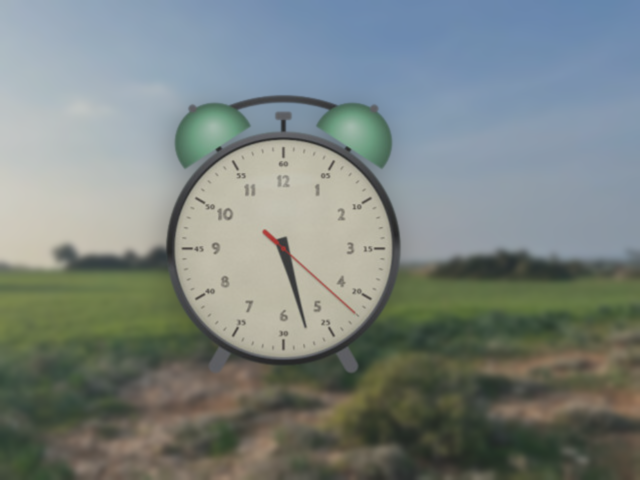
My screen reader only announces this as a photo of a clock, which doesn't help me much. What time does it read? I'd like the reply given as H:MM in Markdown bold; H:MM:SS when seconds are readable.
**5:27:22**
